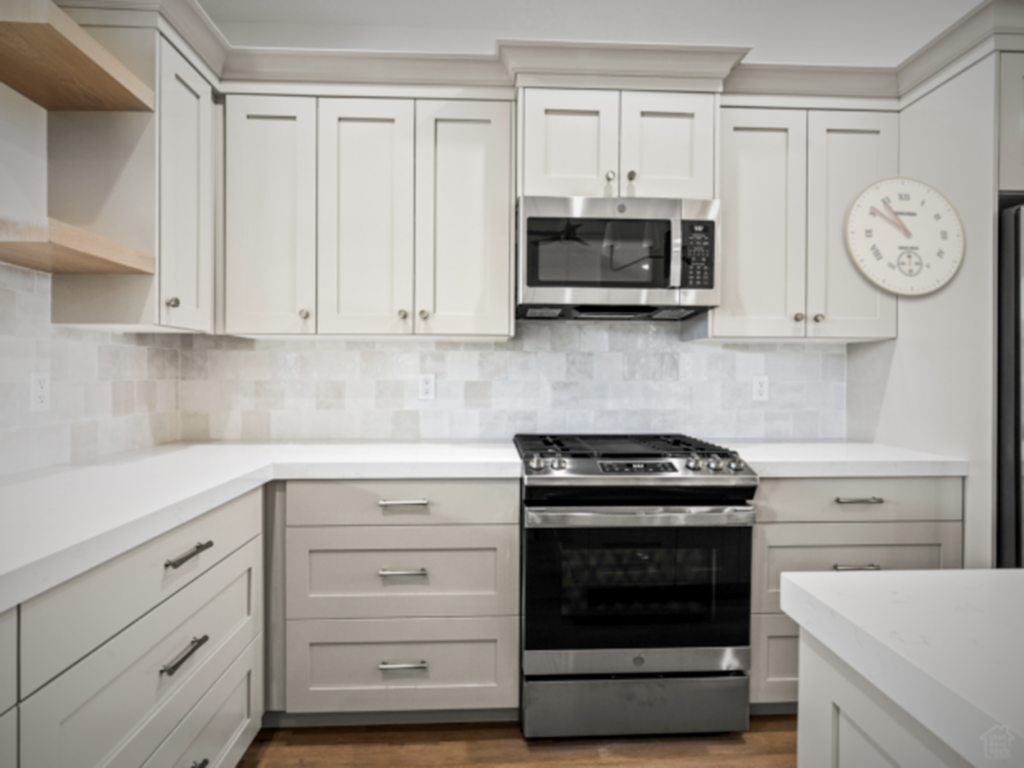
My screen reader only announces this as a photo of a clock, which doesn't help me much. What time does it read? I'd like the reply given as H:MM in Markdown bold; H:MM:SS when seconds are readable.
**10:51**
